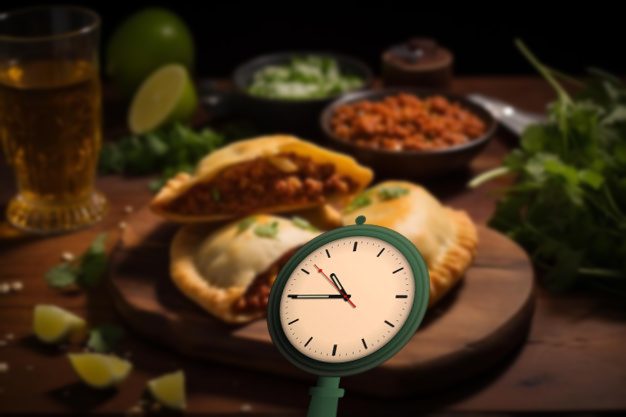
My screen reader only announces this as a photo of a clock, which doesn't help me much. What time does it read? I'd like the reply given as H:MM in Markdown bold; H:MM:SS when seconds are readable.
**10:44:52**
